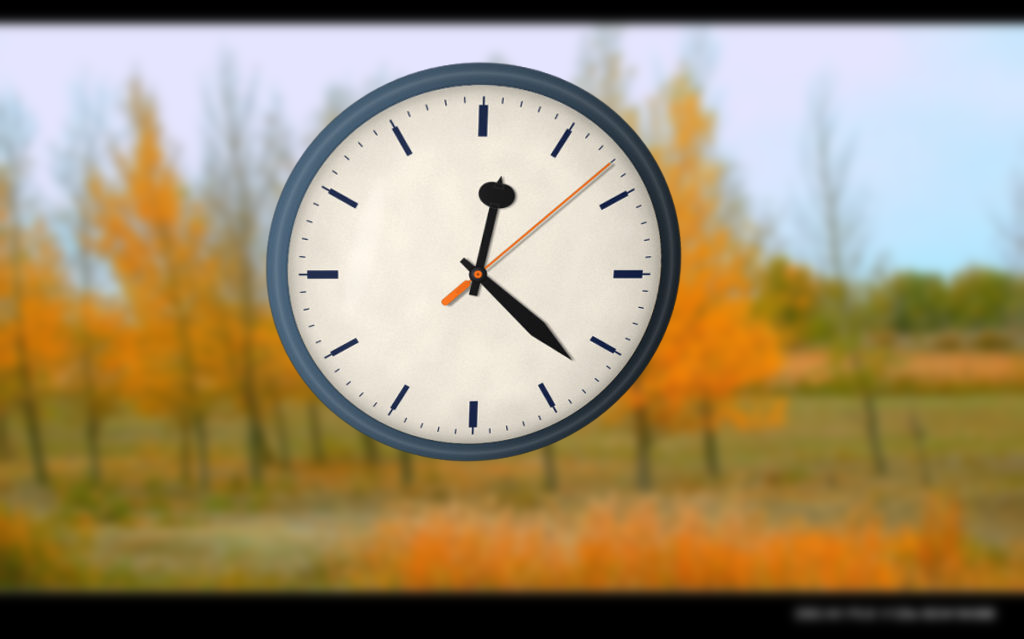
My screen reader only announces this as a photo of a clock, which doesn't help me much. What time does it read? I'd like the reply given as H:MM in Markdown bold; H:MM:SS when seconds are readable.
**12:22:08**
